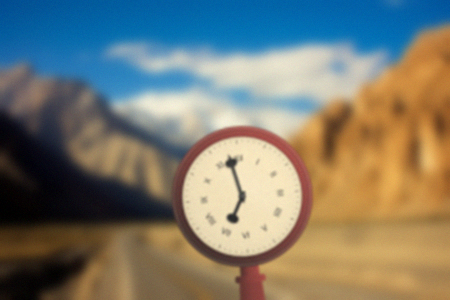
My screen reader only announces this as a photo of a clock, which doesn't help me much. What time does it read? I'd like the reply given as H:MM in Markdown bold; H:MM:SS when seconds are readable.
**6:58**
